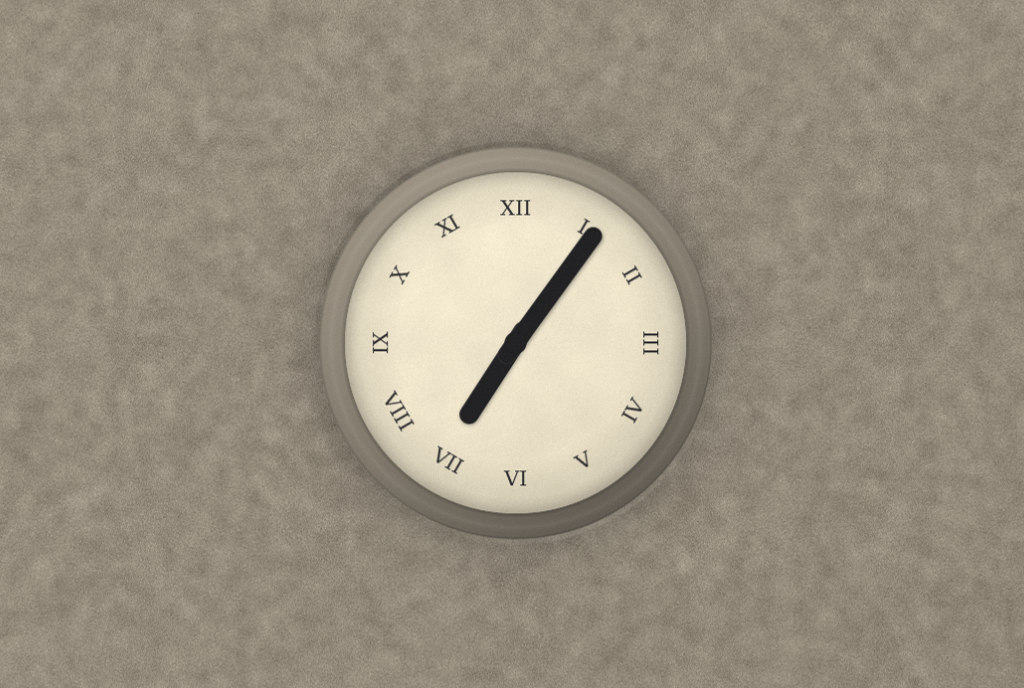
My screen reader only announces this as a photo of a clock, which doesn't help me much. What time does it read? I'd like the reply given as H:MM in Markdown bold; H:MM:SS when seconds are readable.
**7:06**
